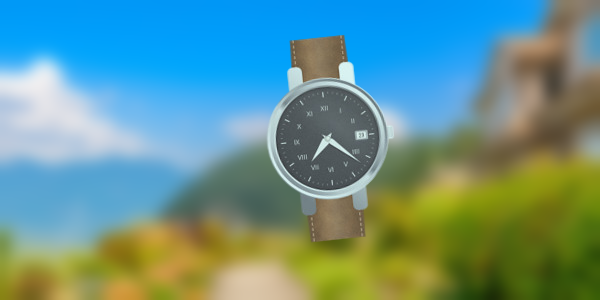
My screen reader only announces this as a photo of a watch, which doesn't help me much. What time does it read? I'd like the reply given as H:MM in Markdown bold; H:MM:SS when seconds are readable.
**7:22**
